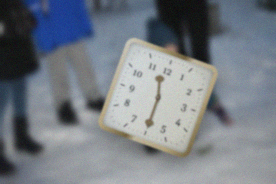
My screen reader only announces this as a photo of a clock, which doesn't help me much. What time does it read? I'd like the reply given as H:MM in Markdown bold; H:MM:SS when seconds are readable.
**11:30**
